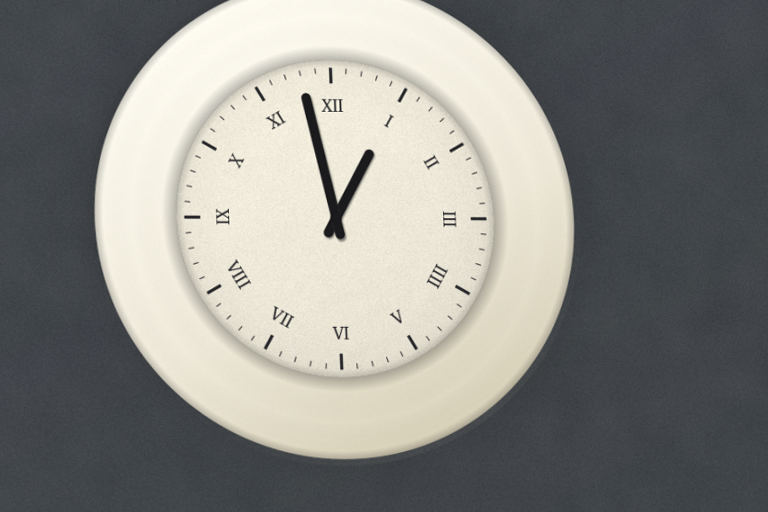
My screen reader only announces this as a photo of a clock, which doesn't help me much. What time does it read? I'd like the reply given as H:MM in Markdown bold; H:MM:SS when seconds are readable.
**12:58**
